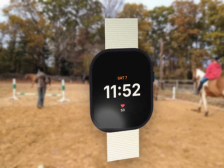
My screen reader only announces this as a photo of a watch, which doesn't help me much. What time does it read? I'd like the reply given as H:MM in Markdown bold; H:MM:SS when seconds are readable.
**11:52**
